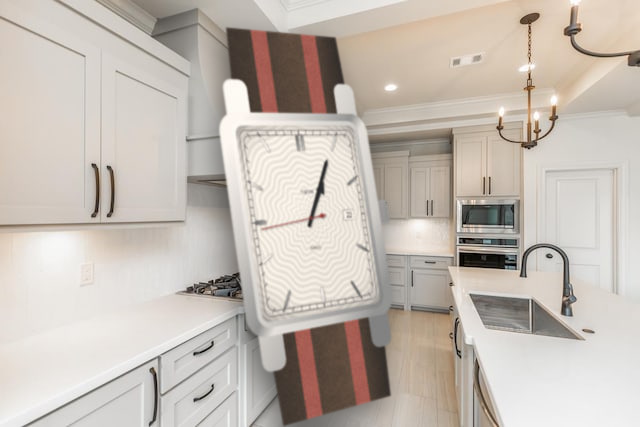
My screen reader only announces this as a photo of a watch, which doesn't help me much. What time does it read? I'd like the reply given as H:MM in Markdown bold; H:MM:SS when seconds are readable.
**1:04:44**
